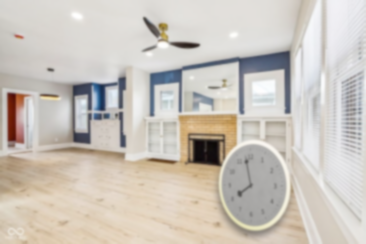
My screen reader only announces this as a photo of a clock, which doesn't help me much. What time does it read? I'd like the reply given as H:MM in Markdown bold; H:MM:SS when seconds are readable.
**7:58**
